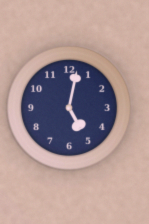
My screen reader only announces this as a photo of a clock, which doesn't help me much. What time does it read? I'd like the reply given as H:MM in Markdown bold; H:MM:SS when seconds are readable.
**5:02**
